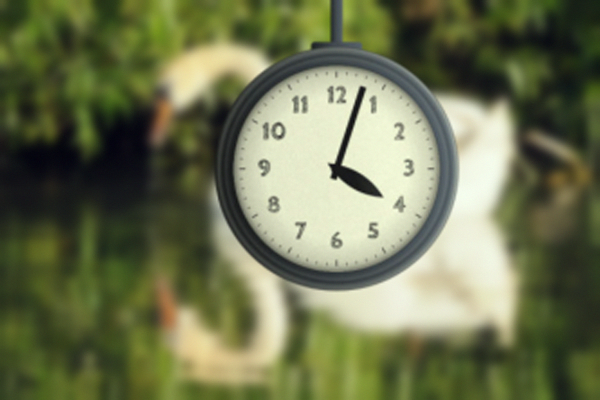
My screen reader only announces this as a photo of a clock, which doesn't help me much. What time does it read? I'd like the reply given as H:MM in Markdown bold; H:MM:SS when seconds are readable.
**4:03**
